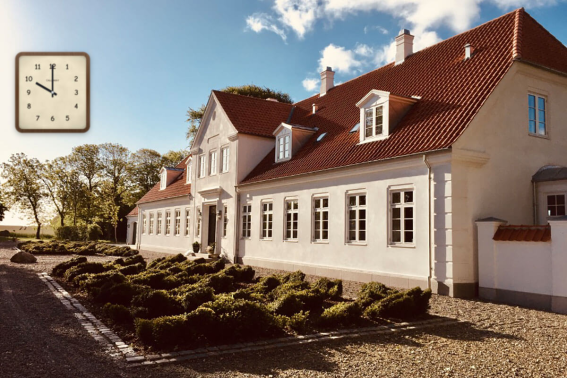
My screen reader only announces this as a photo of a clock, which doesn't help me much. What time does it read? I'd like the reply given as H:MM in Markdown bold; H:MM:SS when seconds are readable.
**10:00**
